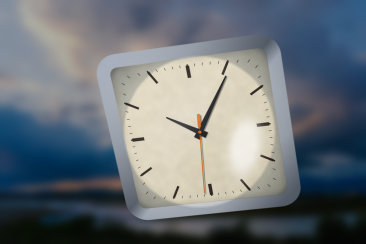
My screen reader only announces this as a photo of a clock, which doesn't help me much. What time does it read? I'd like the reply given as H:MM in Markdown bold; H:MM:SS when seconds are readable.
**10:05:31**
